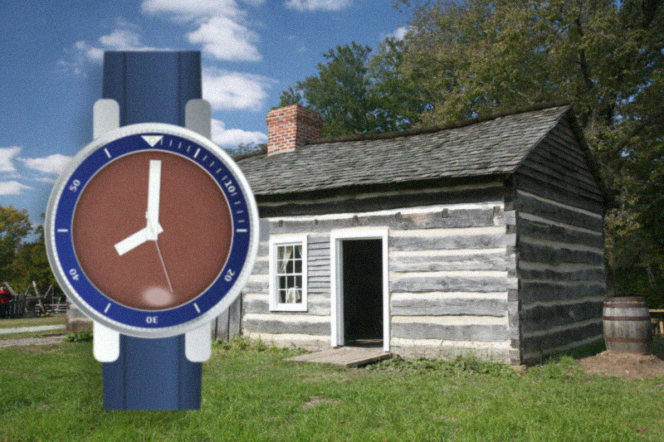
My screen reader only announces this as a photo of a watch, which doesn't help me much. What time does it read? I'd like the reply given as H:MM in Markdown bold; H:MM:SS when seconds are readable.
**8:00:27**
